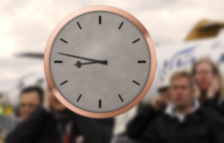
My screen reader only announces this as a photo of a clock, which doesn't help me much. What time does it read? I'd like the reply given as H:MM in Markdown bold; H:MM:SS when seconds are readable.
**8:47**
